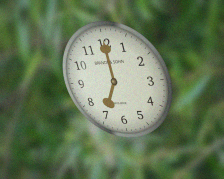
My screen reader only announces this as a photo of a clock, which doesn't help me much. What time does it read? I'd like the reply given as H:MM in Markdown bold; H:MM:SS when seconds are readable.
**7:00**
